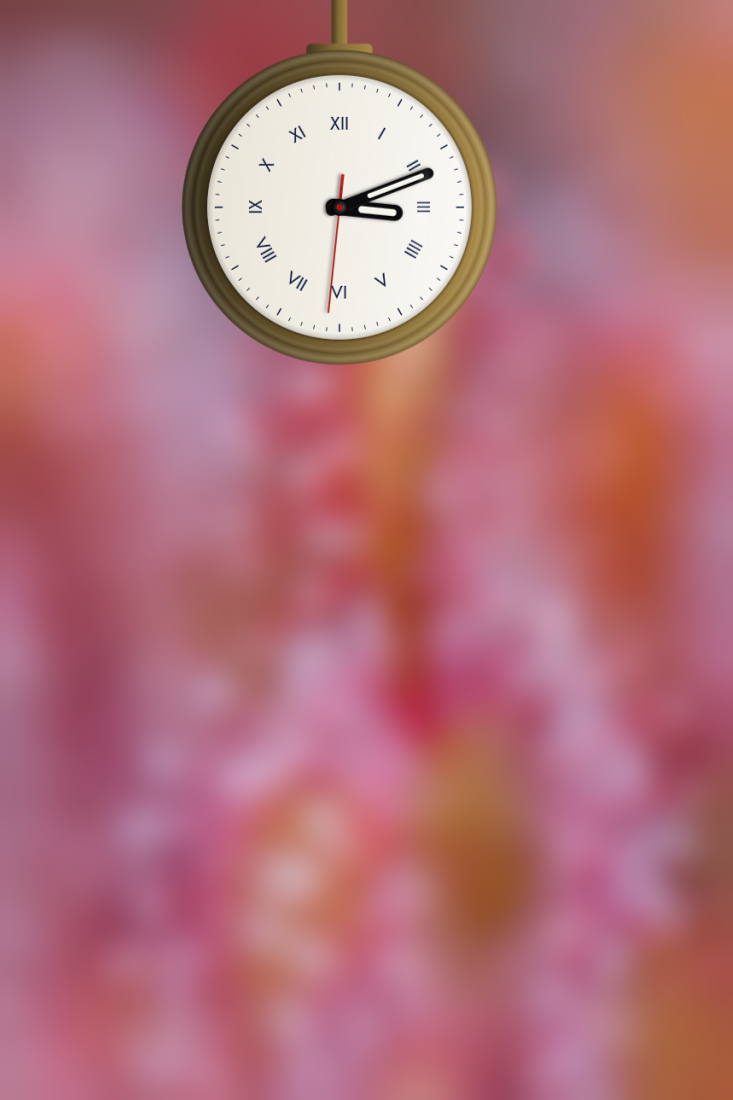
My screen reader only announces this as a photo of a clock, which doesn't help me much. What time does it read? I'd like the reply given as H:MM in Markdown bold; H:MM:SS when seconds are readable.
**3:11:31**
